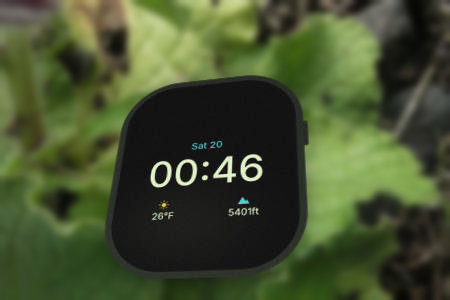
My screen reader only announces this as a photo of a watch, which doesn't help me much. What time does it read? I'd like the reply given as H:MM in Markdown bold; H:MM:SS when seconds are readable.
**0:46**
